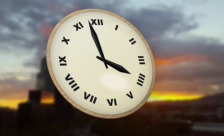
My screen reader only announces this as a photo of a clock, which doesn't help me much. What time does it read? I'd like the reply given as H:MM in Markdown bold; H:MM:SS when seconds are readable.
**3:58**
